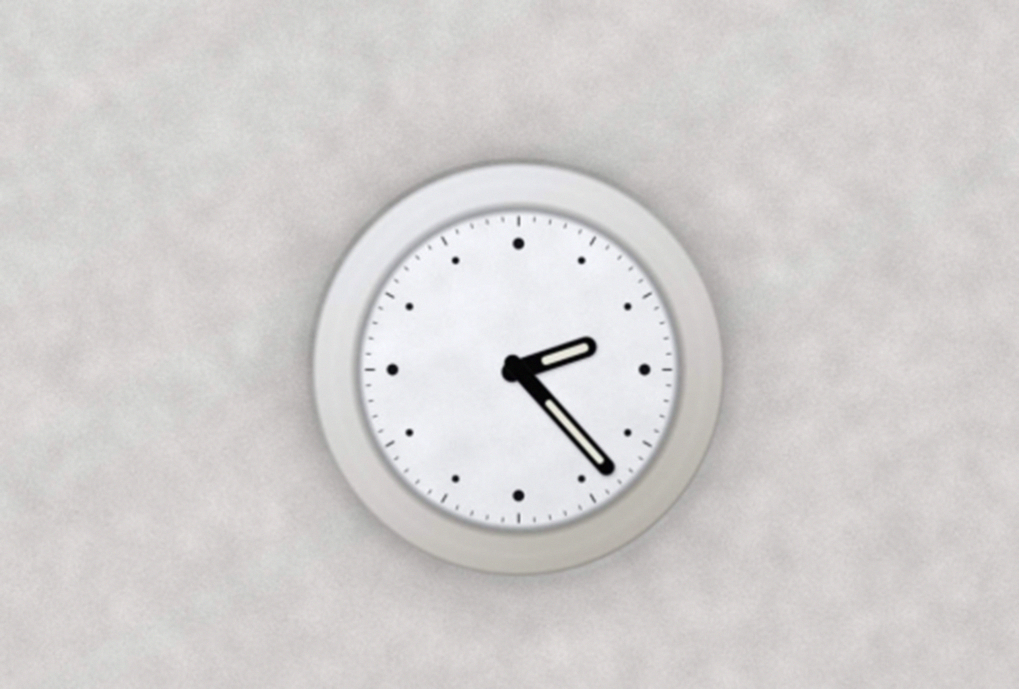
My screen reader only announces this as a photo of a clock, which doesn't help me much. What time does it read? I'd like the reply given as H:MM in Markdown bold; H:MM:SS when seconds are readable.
**2:23**
